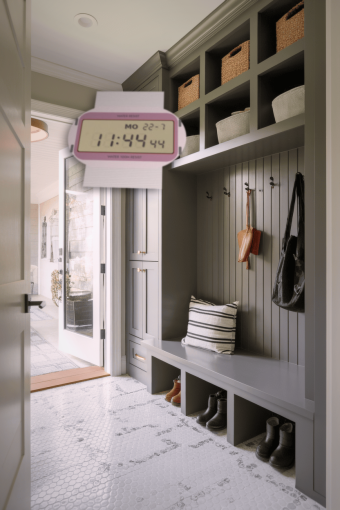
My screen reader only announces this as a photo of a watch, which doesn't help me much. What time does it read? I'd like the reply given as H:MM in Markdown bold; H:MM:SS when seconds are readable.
**11:44:44**
